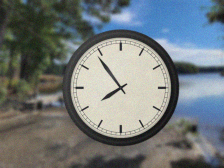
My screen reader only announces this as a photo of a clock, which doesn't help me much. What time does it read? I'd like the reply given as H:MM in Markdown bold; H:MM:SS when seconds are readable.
**7:54**
